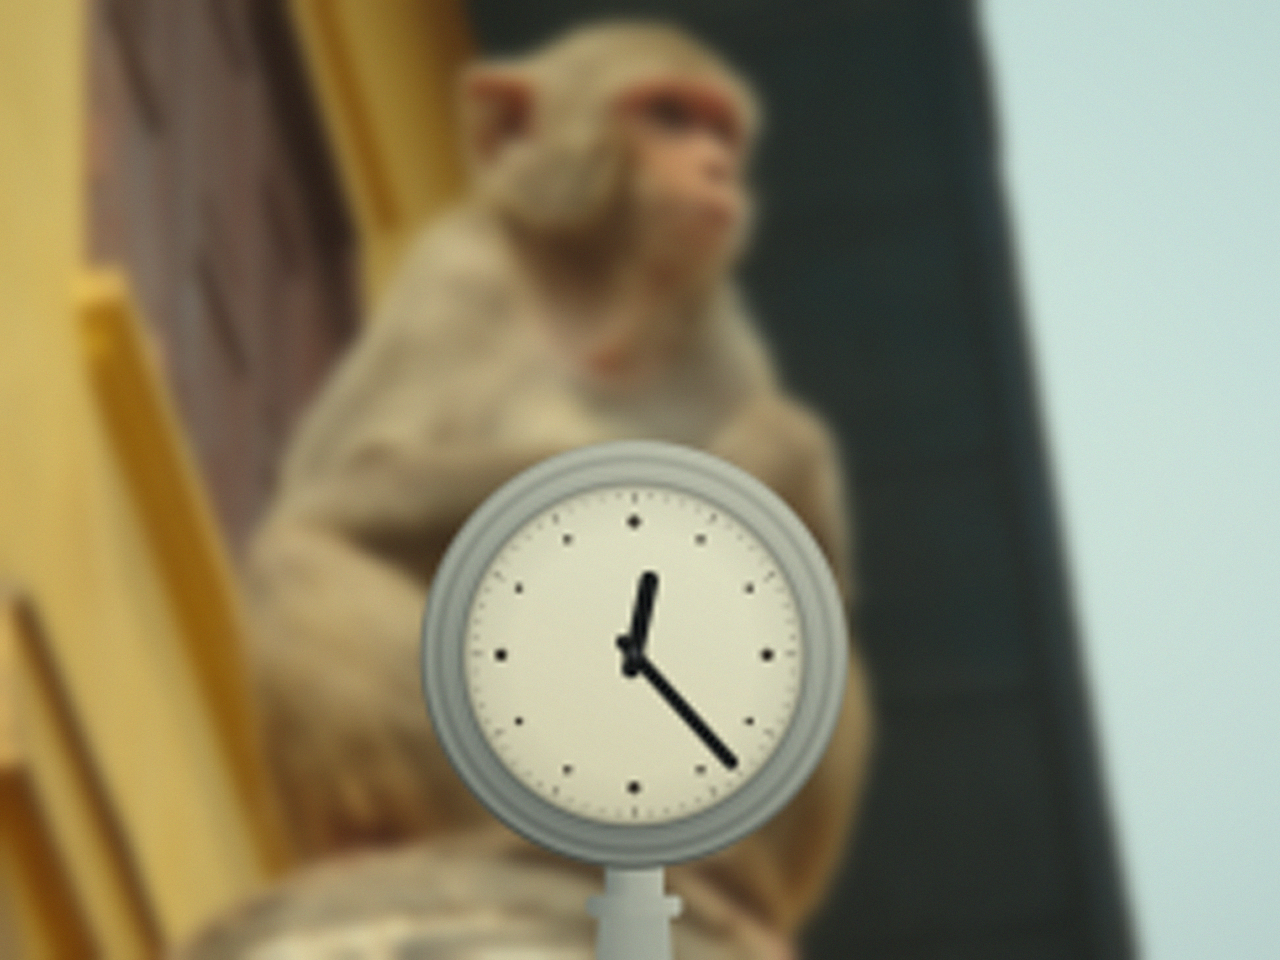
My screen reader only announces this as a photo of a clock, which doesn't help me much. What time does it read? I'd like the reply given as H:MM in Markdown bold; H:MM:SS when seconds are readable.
**12:23**
